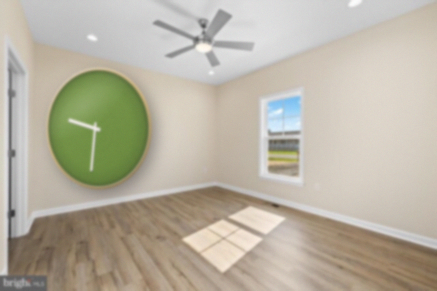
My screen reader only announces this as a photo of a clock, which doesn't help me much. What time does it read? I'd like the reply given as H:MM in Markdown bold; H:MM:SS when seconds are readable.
**9:31**
